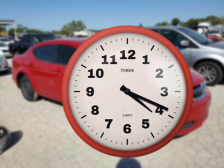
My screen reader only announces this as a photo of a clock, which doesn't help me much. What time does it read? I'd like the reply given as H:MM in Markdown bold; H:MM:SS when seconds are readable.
**4:19**
